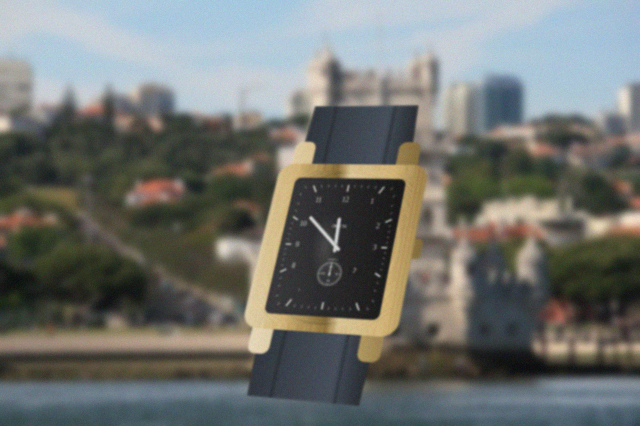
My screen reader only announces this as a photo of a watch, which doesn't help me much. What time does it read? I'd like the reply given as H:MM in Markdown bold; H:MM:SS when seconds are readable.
**11:52**
